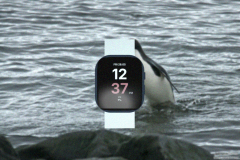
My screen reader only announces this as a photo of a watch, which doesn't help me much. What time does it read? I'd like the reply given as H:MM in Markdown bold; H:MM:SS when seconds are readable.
**12:37**
